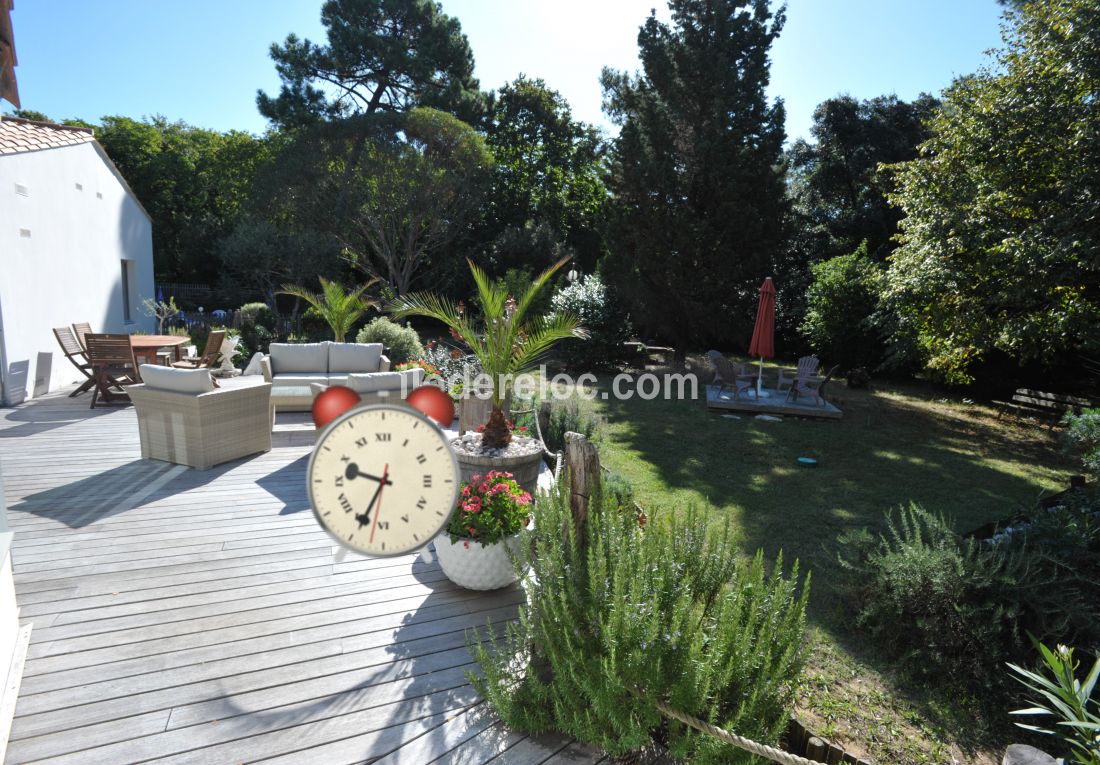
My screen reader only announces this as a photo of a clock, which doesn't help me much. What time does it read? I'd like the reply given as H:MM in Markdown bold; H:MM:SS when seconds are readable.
**9:34:32**
